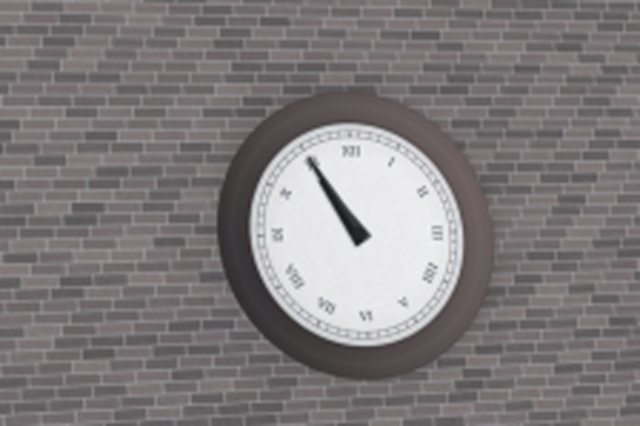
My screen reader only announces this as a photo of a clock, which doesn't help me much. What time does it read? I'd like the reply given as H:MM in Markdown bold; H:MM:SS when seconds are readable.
**10:55**
